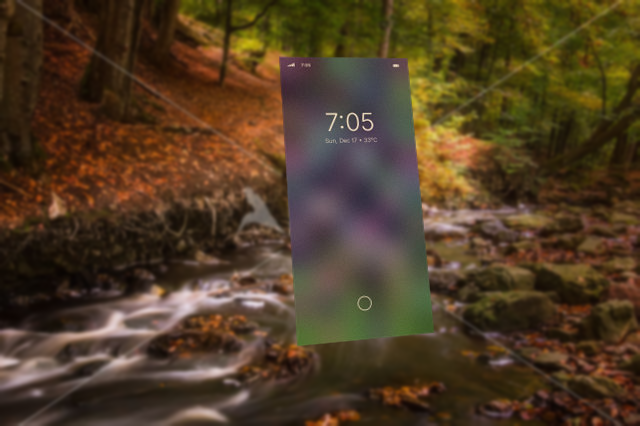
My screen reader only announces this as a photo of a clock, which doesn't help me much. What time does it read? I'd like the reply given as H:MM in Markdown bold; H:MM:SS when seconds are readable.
**7:05**
